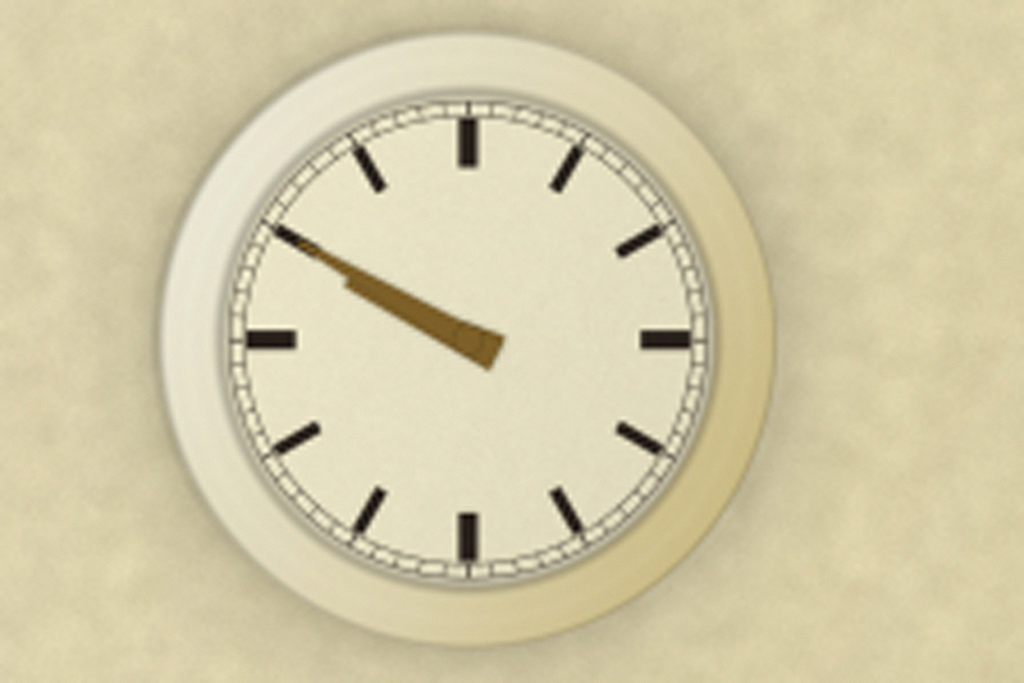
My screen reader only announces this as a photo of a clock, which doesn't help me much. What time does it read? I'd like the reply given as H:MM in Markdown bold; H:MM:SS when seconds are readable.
**9:50**
